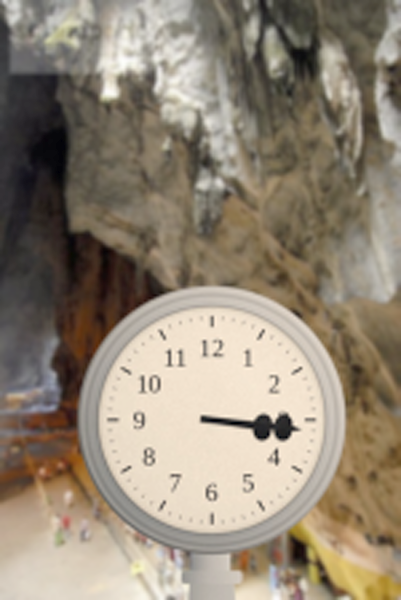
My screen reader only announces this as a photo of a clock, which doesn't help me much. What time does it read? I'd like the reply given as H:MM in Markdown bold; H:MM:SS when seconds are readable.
**3:16**
